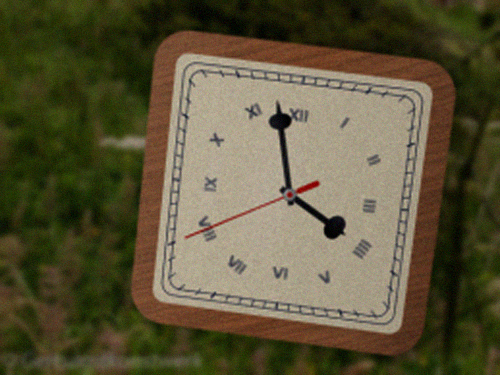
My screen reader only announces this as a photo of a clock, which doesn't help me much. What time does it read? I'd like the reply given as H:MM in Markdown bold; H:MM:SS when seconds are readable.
**3:57:40**
